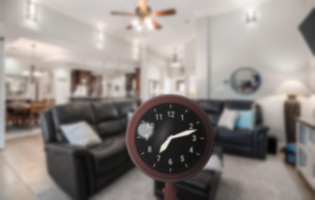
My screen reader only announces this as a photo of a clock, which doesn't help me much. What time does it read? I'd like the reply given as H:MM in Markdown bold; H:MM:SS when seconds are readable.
**7:12**
